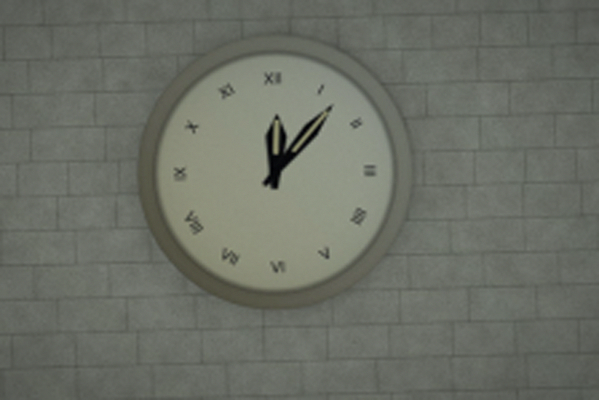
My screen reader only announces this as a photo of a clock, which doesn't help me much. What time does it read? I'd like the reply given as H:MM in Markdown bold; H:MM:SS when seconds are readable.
**12:07**
